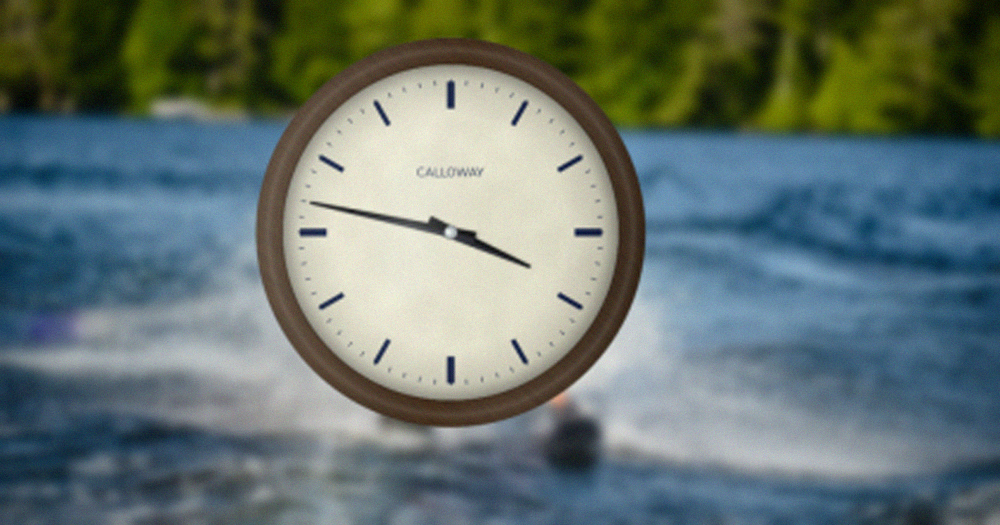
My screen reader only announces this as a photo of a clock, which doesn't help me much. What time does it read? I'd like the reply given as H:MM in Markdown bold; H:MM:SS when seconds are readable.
**3:47**
